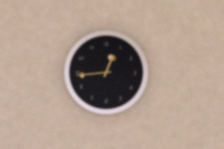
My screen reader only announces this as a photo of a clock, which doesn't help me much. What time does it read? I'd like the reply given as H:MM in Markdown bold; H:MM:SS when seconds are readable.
**12:44**
